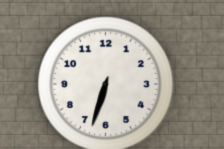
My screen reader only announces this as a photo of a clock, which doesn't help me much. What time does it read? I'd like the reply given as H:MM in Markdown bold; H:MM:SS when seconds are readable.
**6:33**
